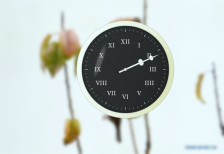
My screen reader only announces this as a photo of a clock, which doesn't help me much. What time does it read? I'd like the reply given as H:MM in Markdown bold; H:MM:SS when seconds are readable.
**2:11**
